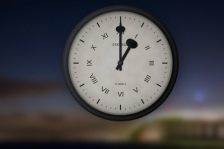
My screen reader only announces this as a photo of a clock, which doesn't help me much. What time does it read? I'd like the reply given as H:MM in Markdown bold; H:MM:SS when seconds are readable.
**1:00**
